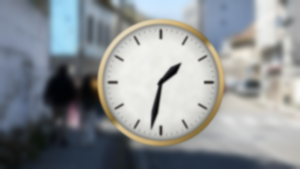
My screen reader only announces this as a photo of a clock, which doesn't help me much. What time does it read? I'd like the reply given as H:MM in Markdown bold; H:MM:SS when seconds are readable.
**1:32**
